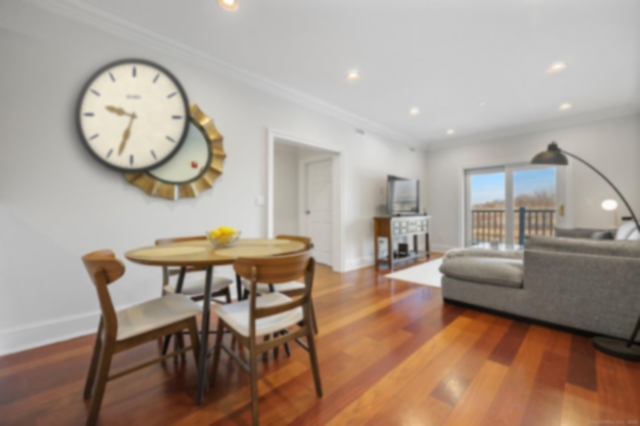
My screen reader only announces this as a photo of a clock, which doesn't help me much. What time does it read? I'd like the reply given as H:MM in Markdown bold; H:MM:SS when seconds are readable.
**9:33**
